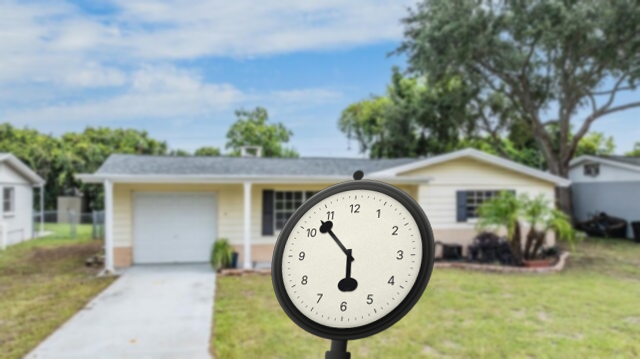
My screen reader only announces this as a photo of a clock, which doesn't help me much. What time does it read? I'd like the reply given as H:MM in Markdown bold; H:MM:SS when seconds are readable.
**5:53**
